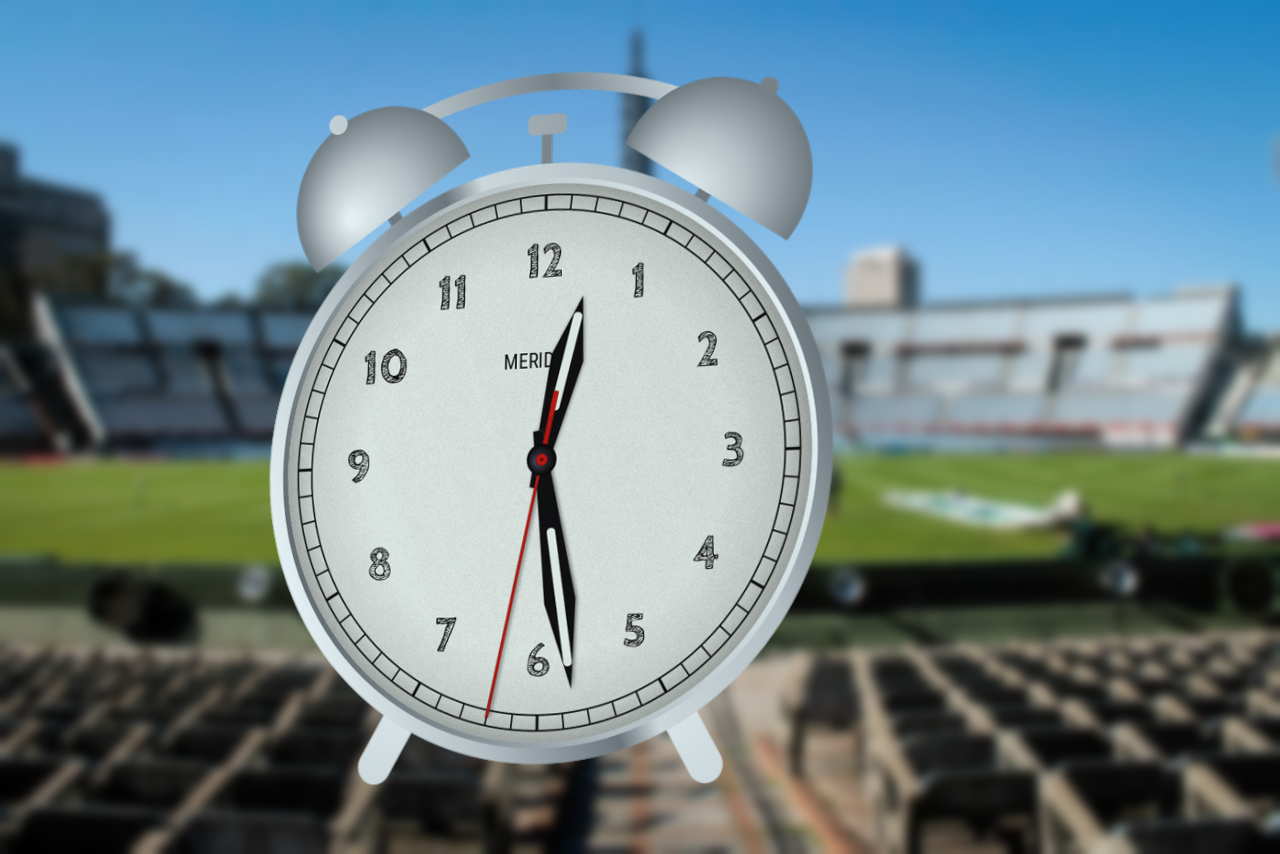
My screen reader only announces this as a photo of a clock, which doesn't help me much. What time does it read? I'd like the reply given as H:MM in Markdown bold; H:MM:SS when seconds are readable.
**12:28:32**
